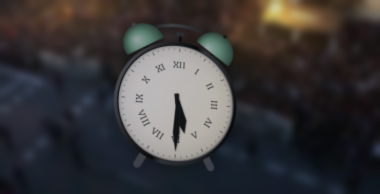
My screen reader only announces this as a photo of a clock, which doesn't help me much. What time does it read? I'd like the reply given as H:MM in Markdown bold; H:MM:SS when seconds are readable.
**5:30**
